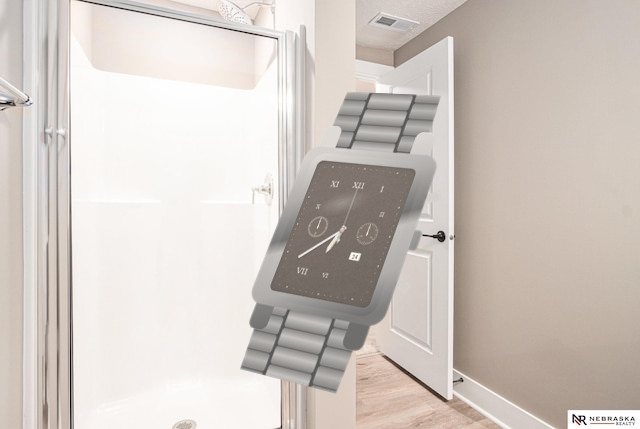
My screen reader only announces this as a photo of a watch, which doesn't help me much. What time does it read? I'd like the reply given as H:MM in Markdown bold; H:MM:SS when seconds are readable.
**6:38**
